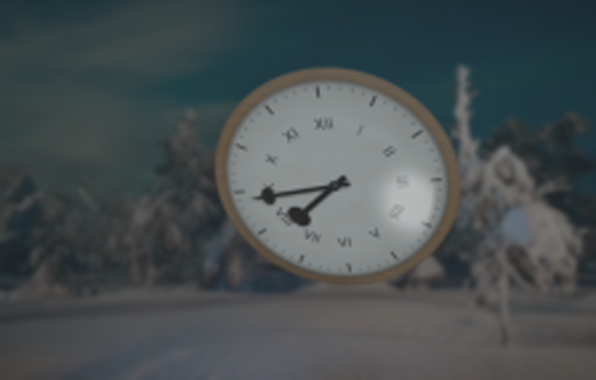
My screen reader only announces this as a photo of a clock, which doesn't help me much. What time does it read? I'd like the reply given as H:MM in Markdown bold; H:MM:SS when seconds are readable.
**7:44**
